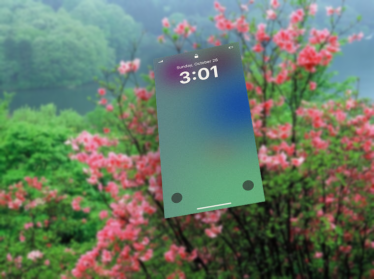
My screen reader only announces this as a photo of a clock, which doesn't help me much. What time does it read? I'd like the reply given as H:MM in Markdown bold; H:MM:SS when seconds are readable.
**3:01**
